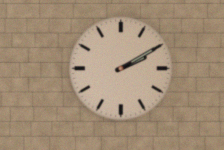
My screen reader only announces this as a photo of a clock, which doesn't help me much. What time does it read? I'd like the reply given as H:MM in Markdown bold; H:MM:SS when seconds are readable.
**2:10**
